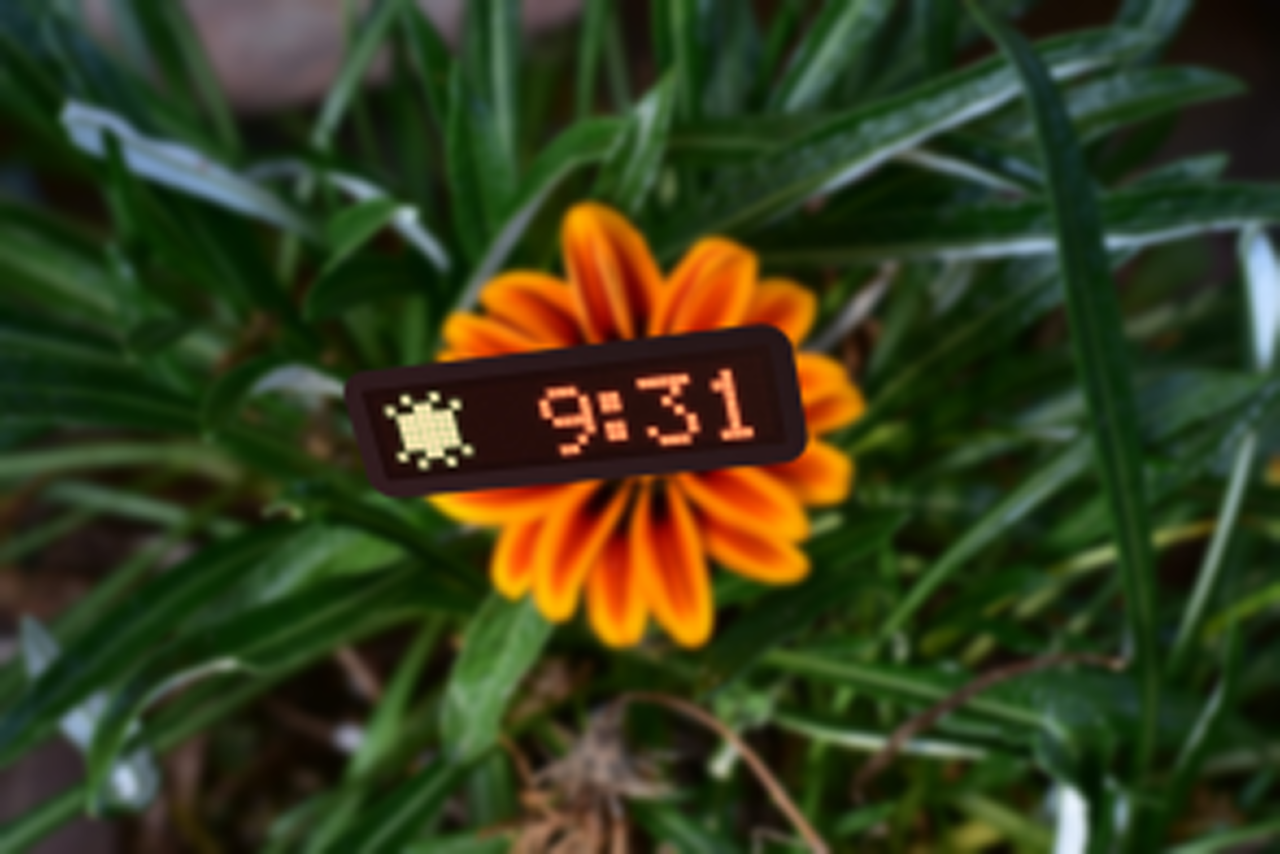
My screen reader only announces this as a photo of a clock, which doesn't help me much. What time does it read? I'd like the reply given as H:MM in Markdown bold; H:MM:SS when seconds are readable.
**9:31**
